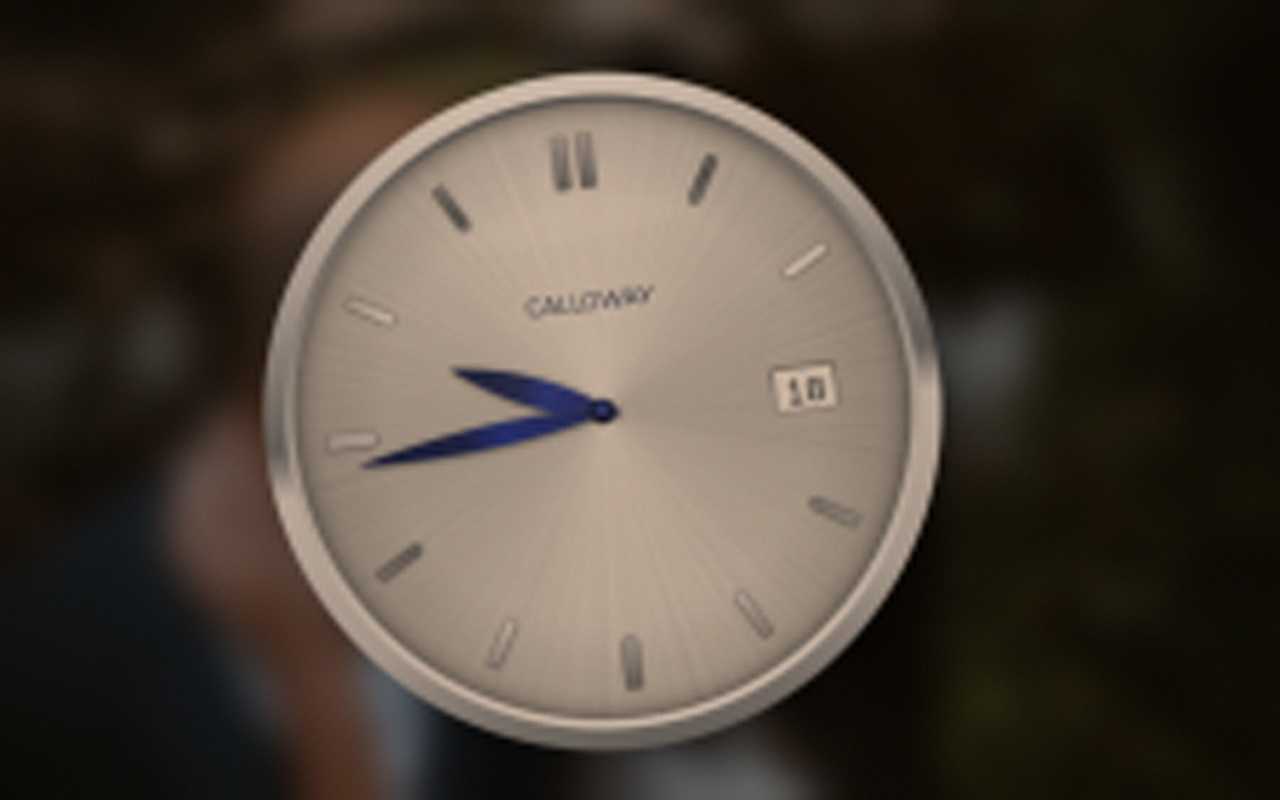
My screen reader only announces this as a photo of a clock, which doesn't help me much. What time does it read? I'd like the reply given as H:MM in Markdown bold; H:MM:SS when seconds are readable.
**9:44**
